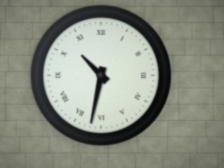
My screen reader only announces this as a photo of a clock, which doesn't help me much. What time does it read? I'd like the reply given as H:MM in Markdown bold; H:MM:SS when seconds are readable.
**10:32**
